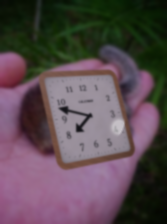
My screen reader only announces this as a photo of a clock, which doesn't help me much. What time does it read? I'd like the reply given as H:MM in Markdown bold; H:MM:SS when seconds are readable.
**7:48**
